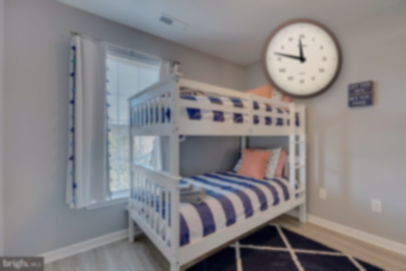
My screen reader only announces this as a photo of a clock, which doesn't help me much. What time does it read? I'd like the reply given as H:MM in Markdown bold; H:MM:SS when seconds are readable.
**11:47**
